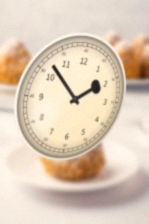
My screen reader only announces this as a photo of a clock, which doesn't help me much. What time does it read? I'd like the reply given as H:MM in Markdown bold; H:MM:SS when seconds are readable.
**1:52**
